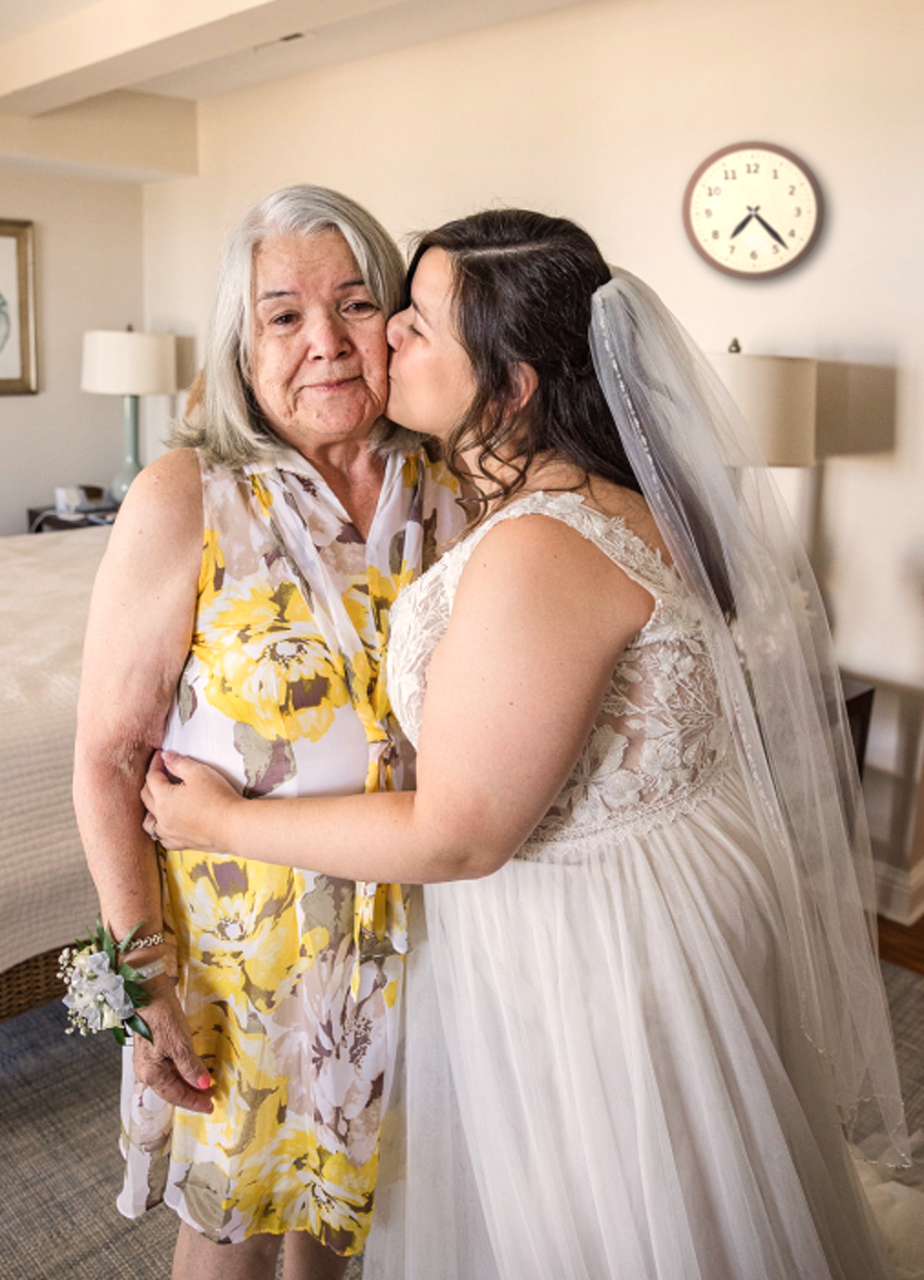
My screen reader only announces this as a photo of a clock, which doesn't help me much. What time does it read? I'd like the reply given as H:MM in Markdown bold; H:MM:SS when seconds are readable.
**7:23**
